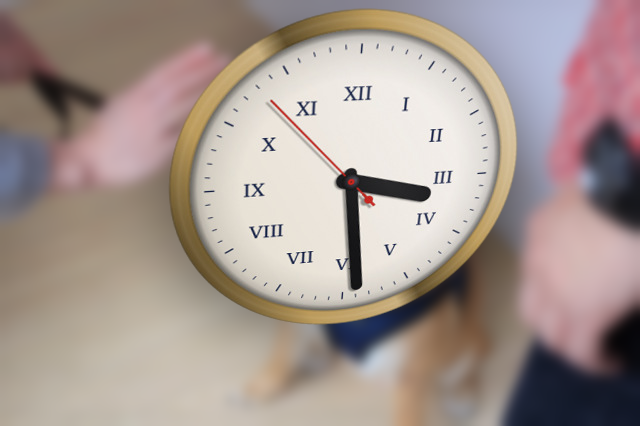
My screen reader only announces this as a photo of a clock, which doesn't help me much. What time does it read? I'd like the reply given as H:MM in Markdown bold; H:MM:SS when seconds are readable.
**3:28:53**
